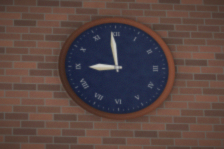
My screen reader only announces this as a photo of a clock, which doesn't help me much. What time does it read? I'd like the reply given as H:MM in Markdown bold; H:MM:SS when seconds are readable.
**8:59**
